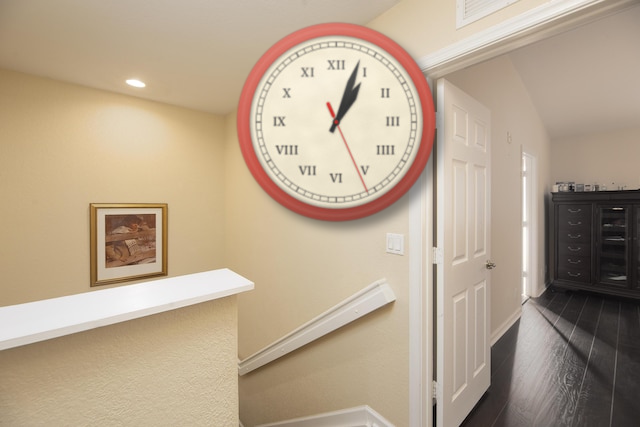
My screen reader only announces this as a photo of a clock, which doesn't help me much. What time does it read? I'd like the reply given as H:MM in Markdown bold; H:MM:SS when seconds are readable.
**1:03:26**
